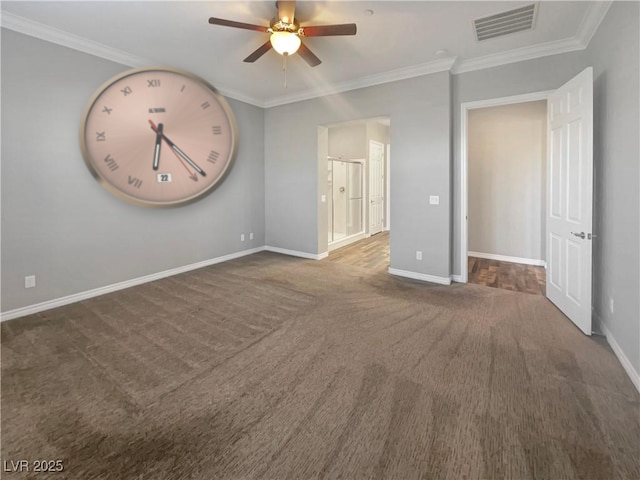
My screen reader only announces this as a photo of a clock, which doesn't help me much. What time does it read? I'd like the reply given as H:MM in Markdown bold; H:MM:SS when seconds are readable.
**6:23:25**
